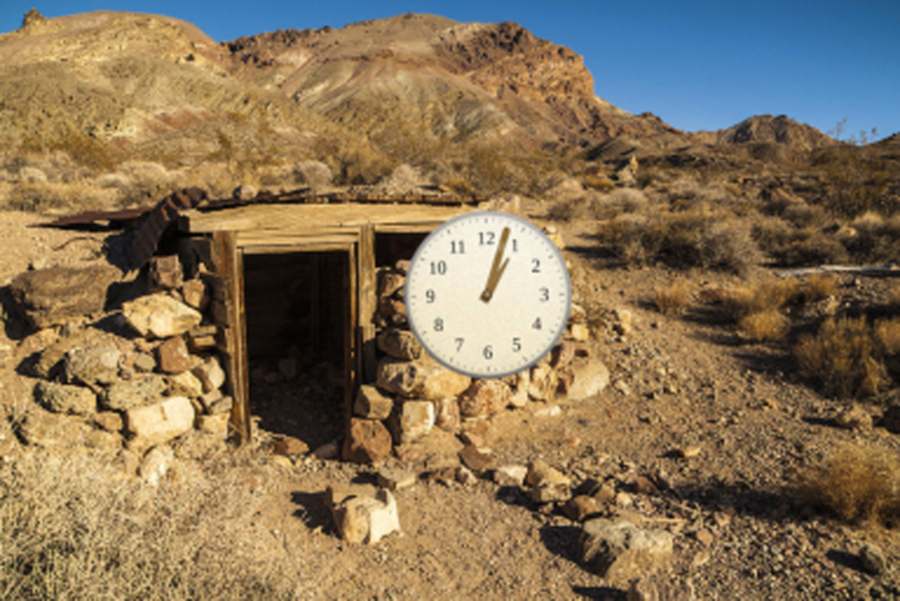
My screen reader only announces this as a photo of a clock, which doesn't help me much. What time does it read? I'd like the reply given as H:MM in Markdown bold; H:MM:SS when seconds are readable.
**1:03**
